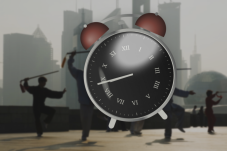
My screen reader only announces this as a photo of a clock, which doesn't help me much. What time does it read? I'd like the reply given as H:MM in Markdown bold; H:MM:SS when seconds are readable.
**8:44**
